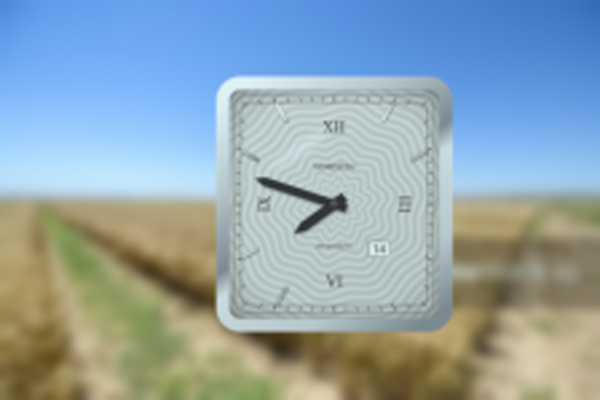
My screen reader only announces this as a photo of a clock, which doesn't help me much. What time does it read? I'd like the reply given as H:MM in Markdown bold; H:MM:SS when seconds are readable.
**7:48**
